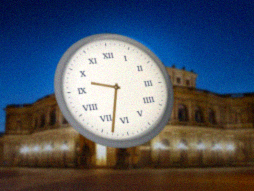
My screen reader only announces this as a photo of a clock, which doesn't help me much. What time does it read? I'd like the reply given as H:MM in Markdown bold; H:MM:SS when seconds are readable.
**9:33**
